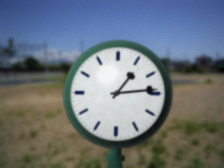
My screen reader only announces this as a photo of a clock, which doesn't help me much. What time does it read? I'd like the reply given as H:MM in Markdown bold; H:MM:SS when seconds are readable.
**1:14**
